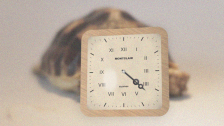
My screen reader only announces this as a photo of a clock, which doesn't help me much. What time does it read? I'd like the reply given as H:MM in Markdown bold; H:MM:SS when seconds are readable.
**4:22**
